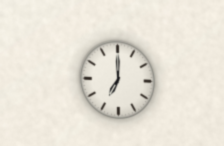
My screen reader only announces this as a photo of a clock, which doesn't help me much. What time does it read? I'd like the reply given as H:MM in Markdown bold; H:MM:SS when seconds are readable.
**7:00**
